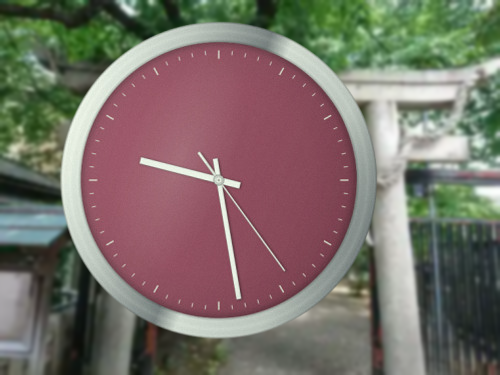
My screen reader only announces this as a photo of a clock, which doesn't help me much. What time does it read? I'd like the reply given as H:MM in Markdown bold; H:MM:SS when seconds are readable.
**9:28:24**
